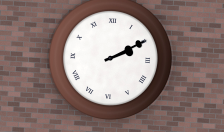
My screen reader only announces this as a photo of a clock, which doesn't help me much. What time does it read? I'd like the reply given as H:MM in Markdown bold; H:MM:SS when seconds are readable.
**2:10**
